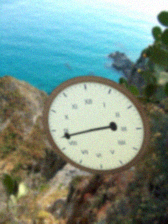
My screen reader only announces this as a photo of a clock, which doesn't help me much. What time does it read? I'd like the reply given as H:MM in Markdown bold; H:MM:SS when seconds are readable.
**2:43**
